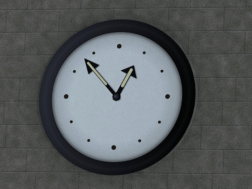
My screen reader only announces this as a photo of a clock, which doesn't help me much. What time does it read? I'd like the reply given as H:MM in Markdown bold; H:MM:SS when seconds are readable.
**12:53**
